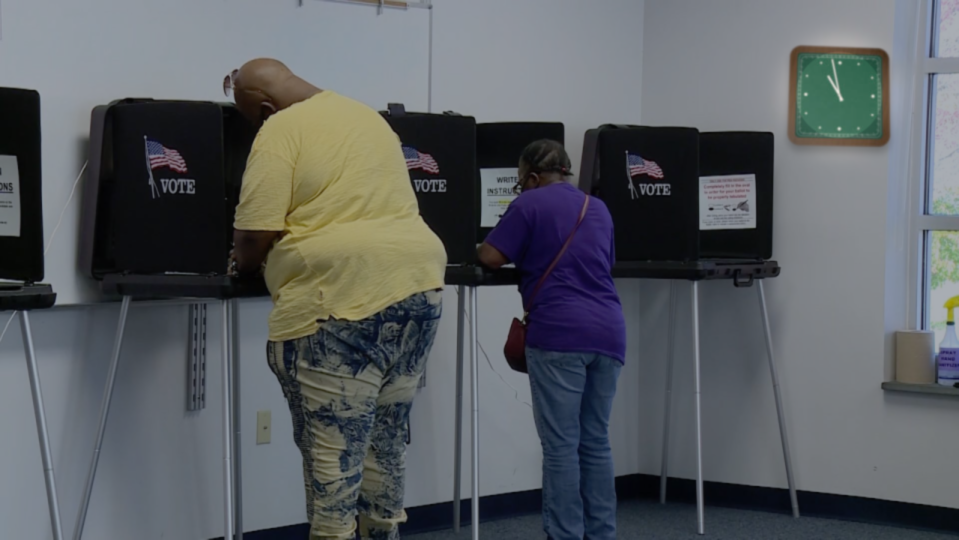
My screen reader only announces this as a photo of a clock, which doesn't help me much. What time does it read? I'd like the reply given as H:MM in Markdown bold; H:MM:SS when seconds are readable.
**10:58**
